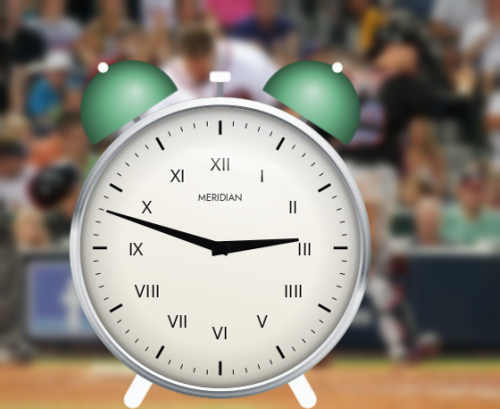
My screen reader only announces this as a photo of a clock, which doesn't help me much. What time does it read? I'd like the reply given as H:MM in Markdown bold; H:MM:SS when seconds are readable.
**2:48**
